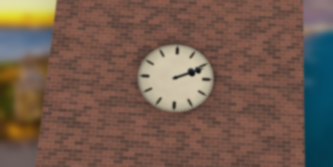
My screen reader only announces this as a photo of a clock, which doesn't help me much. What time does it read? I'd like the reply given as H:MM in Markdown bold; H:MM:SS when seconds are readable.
**2:11**
